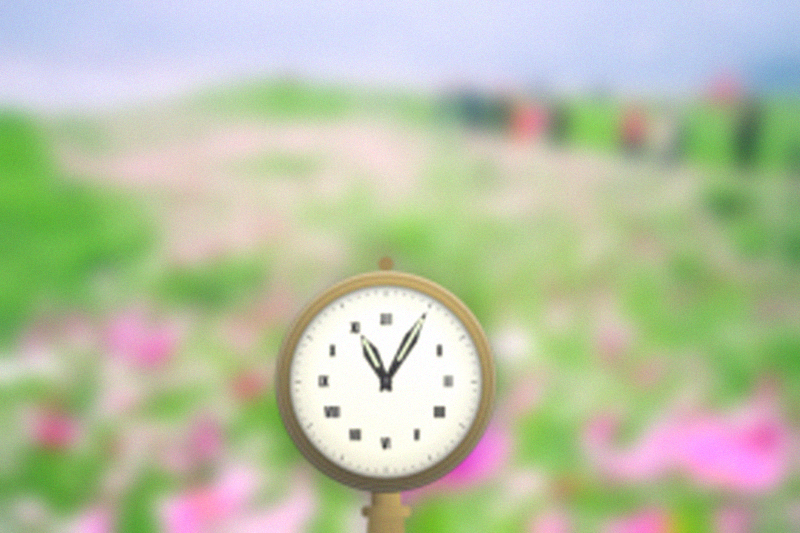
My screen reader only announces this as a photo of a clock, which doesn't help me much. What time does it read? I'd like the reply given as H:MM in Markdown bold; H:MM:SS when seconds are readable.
**11:05**
